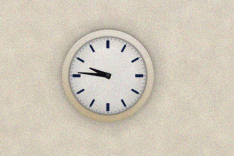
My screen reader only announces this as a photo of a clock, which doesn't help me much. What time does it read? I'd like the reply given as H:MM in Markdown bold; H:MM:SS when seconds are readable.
**9:46**
